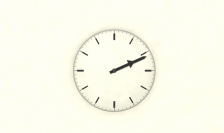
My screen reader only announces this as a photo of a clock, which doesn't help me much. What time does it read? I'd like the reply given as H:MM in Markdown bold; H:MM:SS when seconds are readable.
**2:11**
